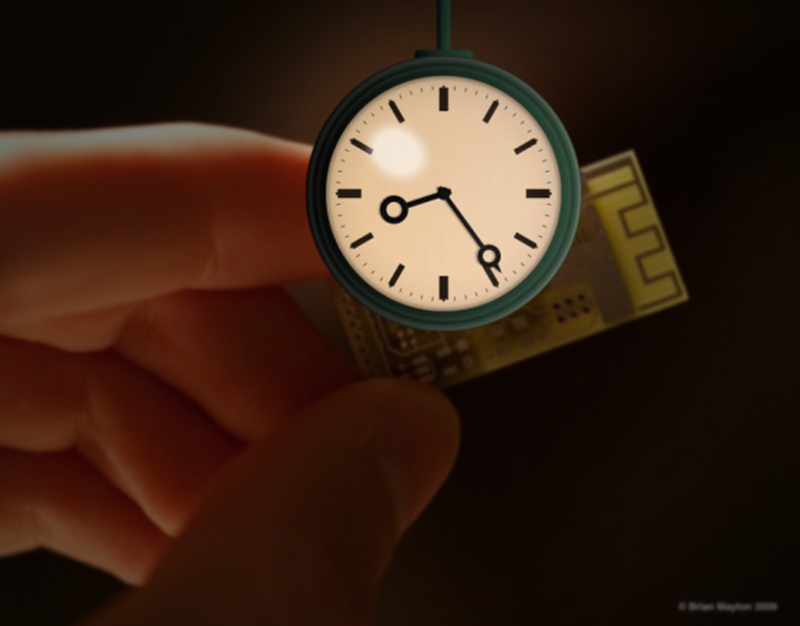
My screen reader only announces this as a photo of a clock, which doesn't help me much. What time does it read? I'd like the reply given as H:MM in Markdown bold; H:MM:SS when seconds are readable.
**8:24**
